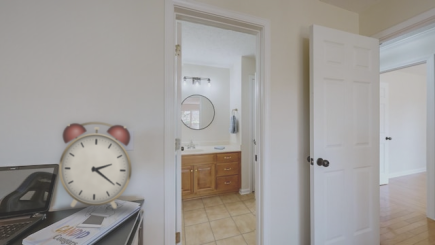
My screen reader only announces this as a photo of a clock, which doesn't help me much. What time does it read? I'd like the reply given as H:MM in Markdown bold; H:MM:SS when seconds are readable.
**2:21**
